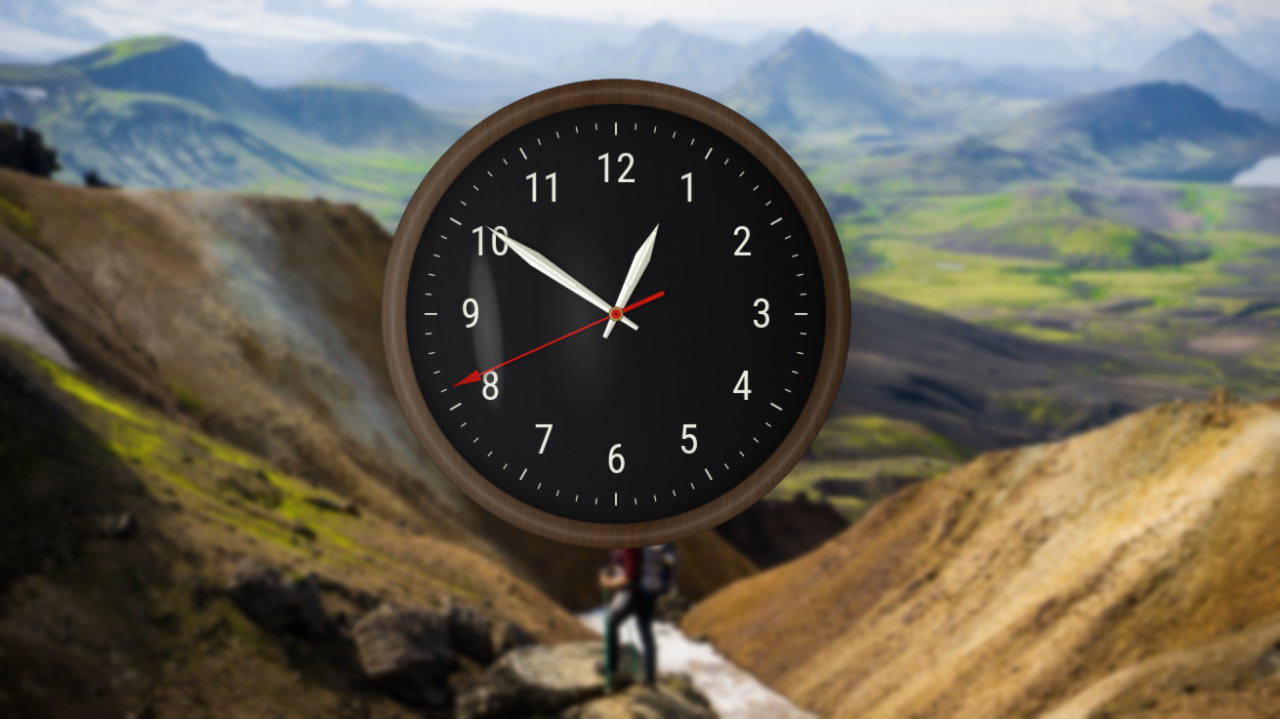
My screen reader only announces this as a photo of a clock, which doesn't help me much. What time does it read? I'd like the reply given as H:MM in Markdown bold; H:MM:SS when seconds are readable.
**12:50:41**
